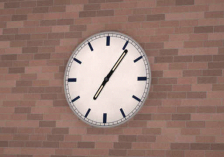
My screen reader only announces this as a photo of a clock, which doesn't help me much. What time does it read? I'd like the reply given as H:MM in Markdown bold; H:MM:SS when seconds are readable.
**7:06**
